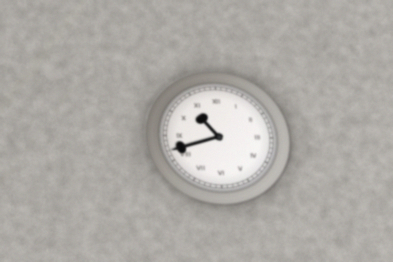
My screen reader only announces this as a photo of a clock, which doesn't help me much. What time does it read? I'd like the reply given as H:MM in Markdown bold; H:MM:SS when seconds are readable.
**10:42**
